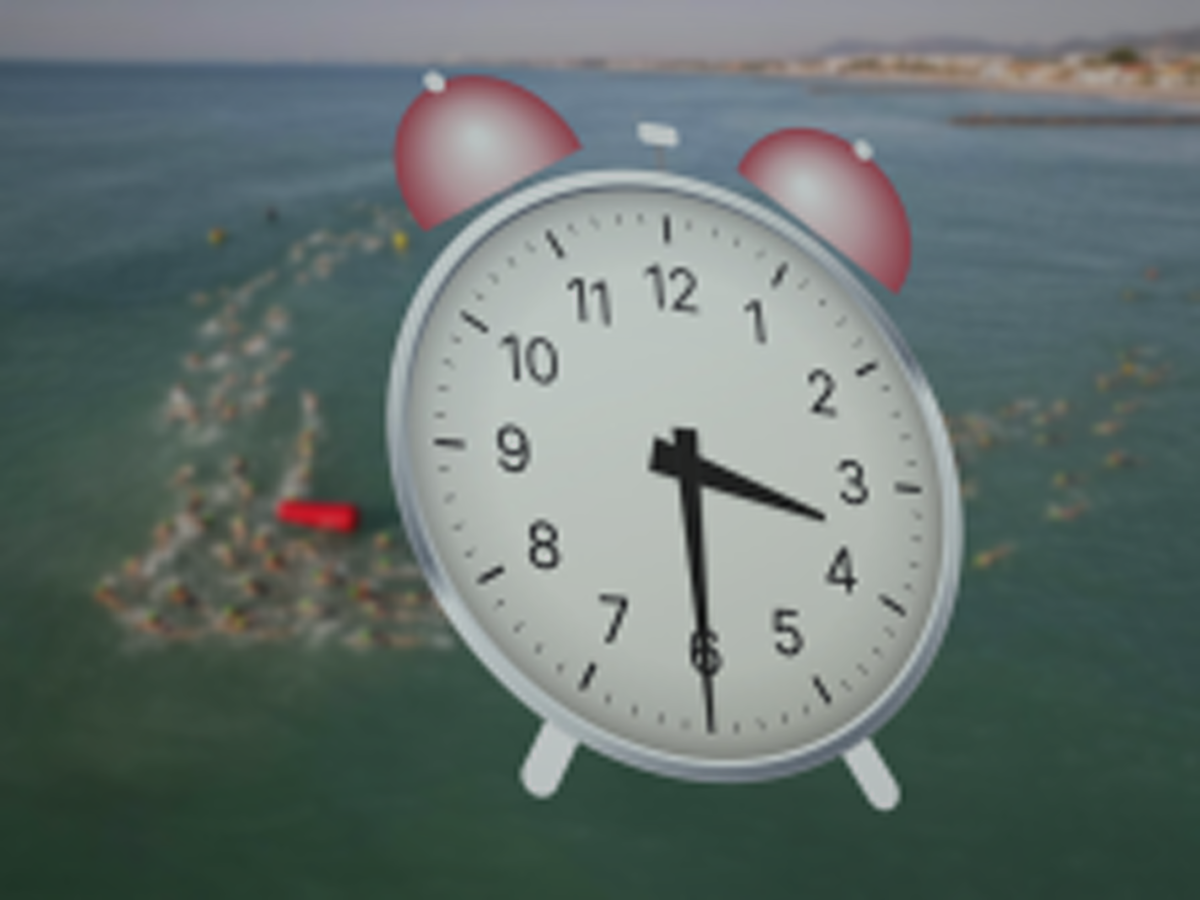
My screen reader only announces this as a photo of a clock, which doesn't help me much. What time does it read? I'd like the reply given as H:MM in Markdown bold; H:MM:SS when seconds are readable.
**3:30**
